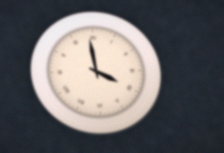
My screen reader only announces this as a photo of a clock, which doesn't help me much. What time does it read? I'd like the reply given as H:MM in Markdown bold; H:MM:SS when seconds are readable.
**3:59**
